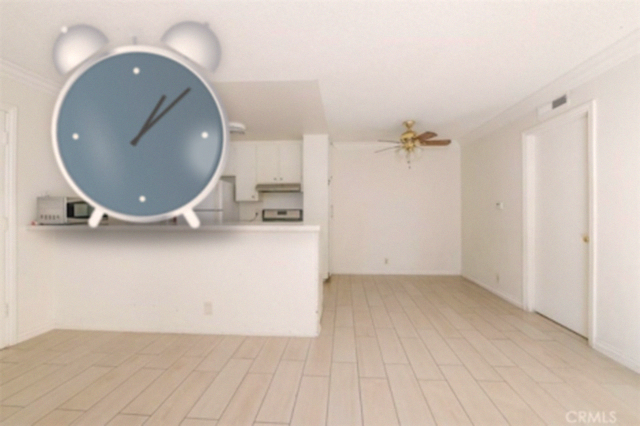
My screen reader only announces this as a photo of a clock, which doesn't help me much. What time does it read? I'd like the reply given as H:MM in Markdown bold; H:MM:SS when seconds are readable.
**1:08**
